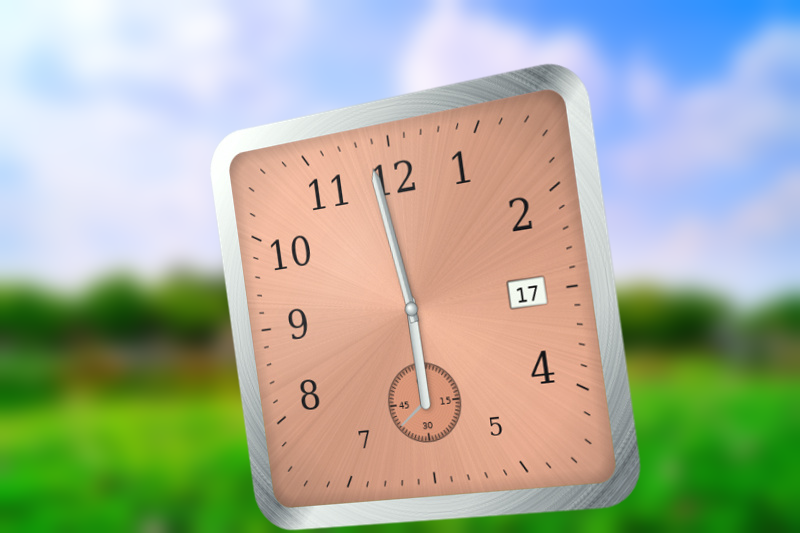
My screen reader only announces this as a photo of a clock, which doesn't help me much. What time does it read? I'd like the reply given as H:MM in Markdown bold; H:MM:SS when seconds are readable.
**5:58:39**
